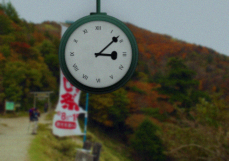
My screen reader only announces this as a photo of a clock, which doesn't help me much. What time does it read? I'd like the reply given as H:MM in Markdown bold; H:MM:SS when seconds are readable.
**3:08**
